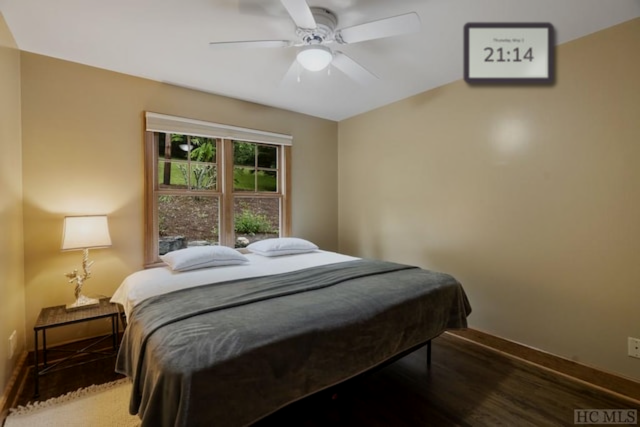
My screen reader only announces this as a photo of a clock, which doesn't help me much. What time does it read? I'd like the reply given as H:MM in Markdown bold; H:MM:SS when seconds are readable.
**21:14**
